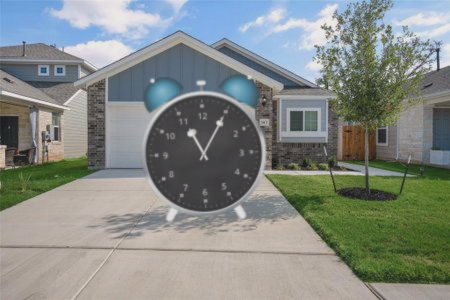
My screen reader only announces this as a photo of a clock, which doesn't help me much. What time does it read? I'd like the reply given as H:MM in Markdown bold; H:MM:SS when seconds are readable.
**11:05**
